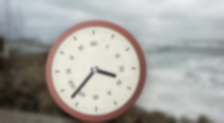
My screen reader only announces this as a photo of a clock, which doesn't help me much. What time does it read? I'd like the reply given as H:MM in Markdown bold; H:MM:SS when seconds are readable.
**3:37**
